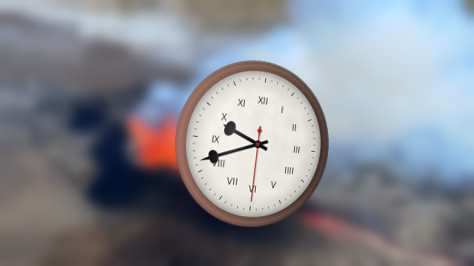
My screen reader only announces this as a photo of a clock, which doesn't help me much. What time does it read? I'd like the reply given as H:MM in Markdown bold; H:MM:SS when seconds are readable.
**9:41:30**
